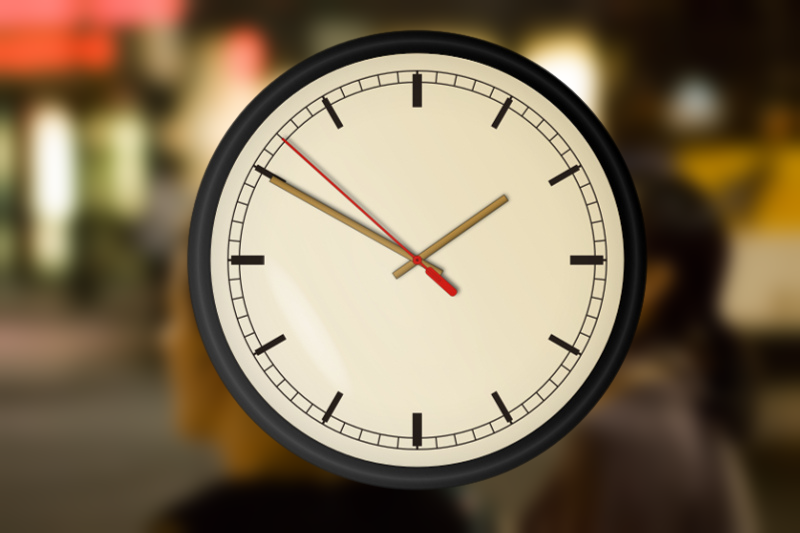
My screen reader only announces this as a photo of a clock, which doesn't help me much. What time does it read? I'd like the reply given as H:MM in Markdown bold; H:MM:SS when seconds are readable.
**1:49:52**
